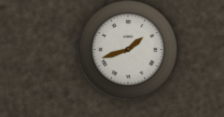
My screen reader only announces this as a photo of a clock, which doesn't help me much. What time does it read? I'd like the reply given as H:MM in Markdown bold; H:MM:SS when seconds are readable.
**1:42**
